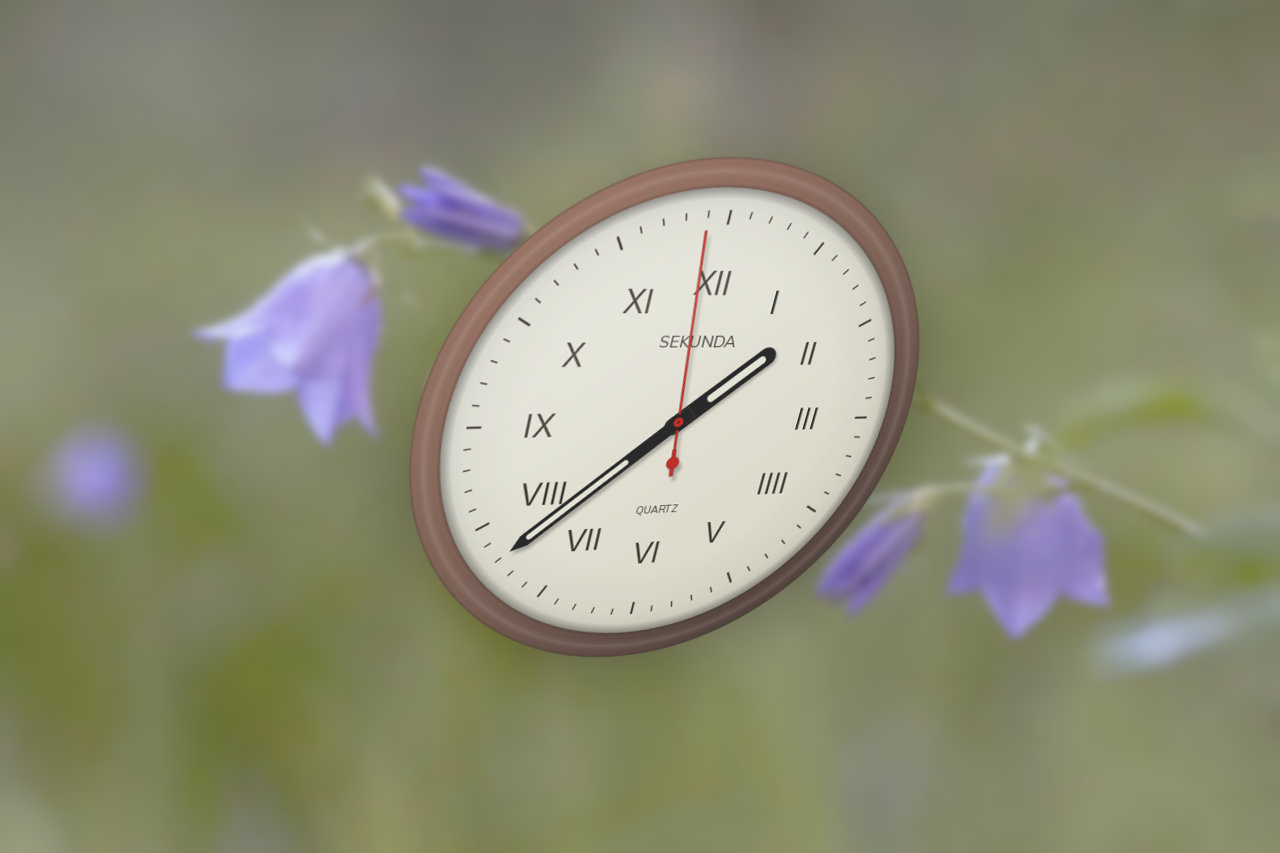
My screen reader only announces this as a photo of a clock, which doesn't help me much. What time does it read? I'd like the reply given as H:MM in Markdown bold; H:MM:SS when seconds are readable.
**1:37:59**
